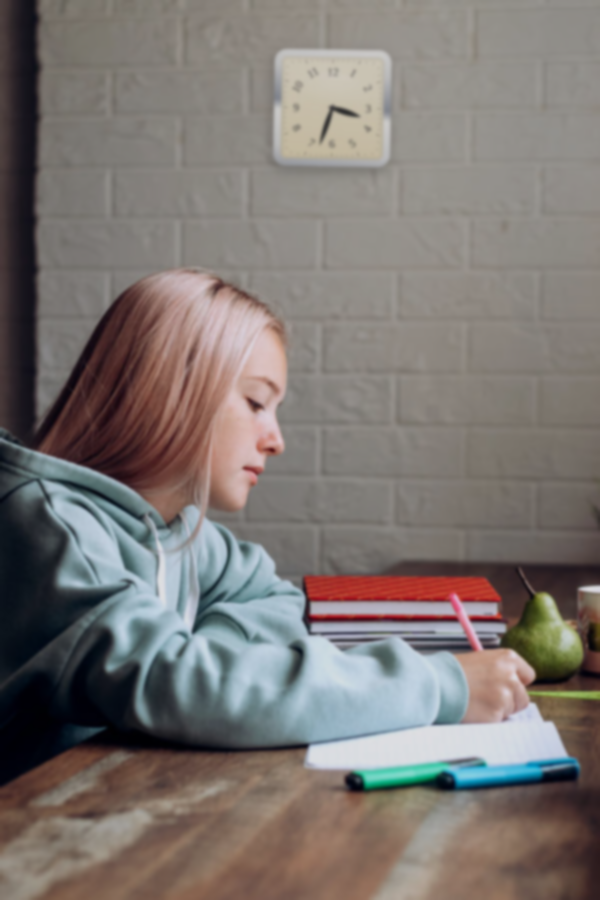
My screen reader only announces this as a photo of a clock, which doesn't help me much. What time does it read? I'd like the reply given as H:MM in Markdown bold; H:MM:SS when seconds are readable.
**3:33**
